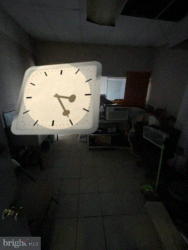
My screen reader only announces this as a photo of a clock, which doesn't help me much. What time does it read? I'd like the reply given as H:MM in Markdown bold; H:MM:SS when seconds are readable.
**3:25**
